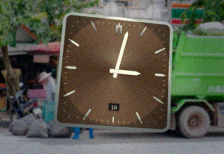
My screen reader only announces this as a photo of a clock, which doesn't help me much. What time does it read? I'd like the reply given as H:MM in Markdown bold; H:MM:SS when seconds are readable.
**3:02**
